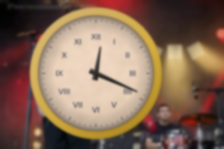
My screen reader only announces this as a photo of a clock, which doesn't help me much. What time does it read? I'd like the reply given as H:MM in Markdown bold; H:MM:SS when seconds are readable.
**12:19**
